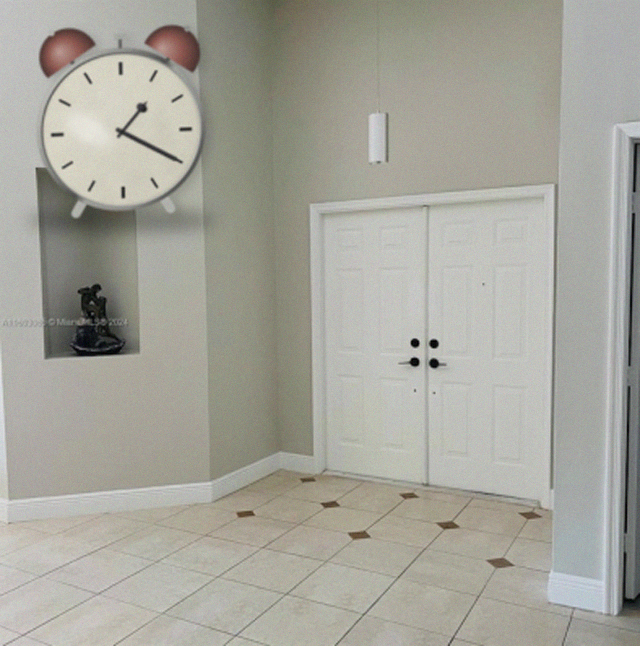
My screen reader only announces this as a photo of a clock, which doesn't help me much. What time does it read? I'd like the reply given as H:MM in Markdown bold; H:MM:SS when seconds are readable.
**1:20**
